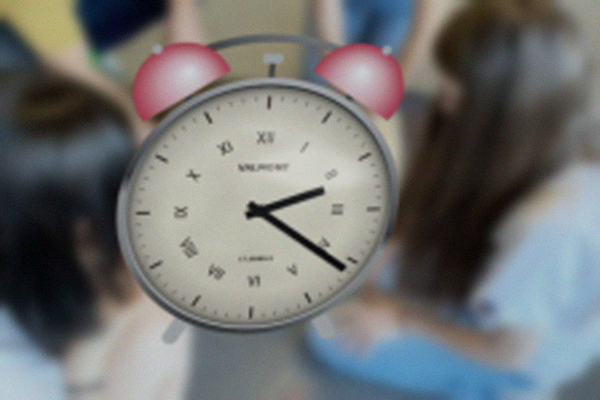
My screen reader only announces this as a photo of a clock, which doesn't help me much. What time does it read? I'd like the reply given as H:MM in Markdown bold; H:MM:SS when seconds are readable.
**2:21**
